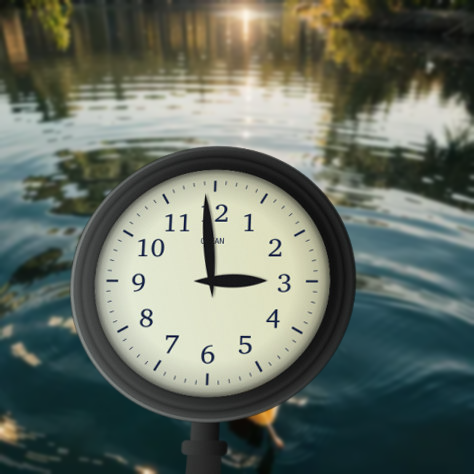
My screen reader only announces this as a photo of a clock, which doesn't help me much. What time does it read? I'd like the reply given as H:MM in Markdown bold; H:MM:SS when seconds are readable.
**2:59**
